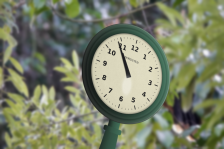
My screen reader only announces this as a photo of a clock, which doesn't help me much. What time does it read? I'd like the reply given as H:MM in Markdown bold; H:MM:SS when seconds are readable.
**10:54**
